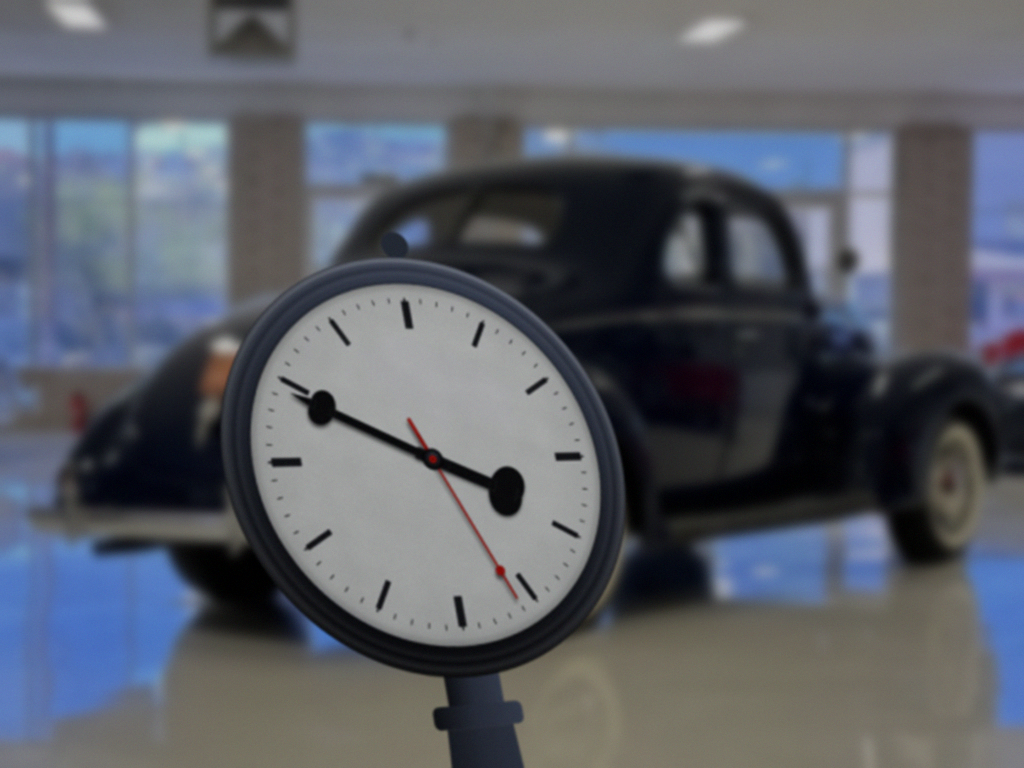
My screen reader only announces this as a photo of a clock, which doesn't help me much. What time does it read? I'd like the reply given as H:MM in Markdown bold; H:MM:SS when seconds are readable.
**3:49:26**
